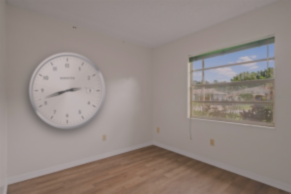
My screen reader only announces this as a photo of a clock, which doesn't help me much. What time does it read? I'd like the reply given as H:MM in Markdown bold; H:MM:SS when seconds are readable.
**2:42**
